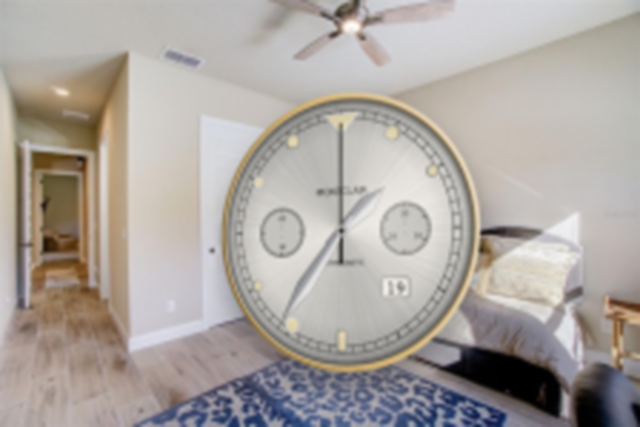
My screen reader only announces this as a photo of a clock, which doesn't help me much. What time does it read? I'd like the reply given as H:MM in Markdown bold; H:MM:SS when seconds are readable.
**1:36**
